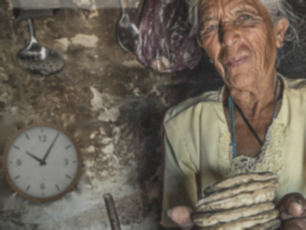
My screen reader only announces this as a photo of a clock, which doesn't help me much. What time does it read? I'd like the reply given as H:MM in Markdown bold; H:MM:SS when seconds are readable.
**10:05**
